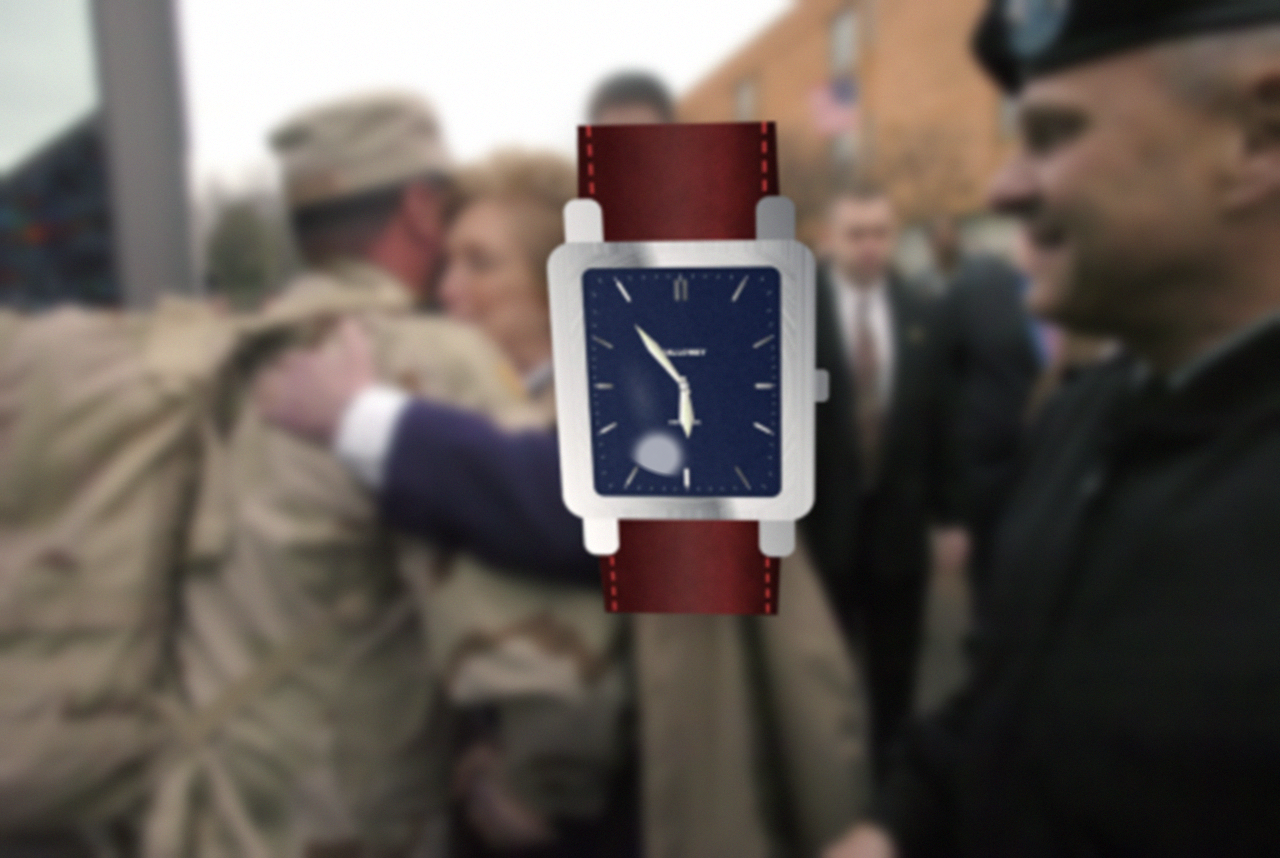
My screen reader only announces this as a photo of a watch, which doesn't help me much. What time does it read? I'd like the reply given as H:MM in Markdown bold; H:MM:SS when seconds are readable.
**5:54**
